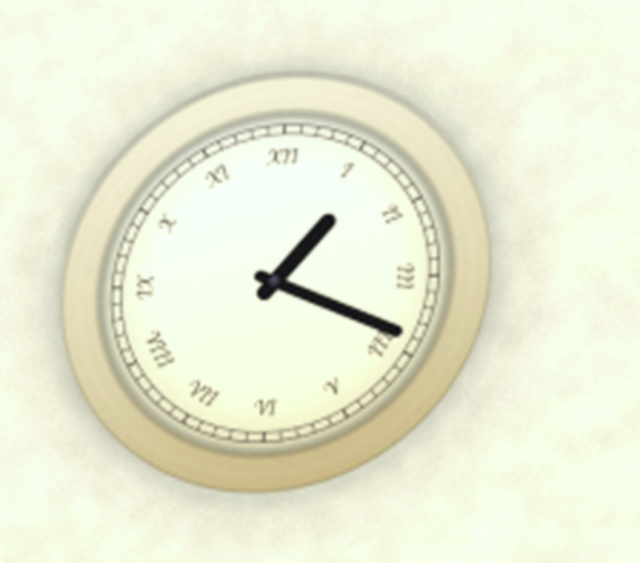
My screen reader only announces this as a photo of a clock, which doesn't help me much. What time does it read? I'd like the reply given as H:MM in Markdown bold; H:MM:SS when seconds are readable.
**1:19**
